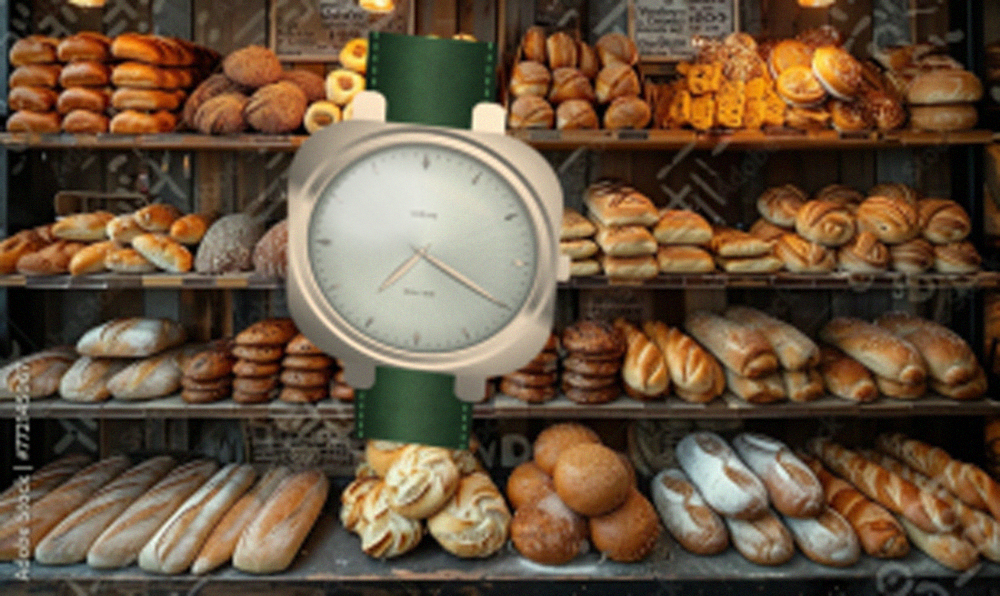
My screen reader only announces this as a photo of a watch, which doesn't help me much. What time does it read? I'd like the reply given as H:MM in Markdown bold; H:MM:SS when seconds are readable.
**7:20**
